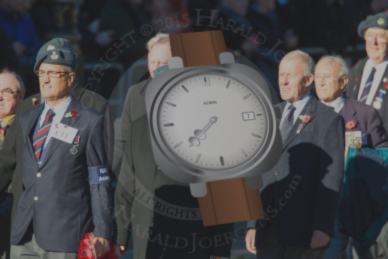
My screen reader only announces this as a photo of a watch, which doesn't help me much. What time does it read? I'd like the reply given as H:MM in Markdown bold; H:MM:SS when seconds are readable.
**7:38**
